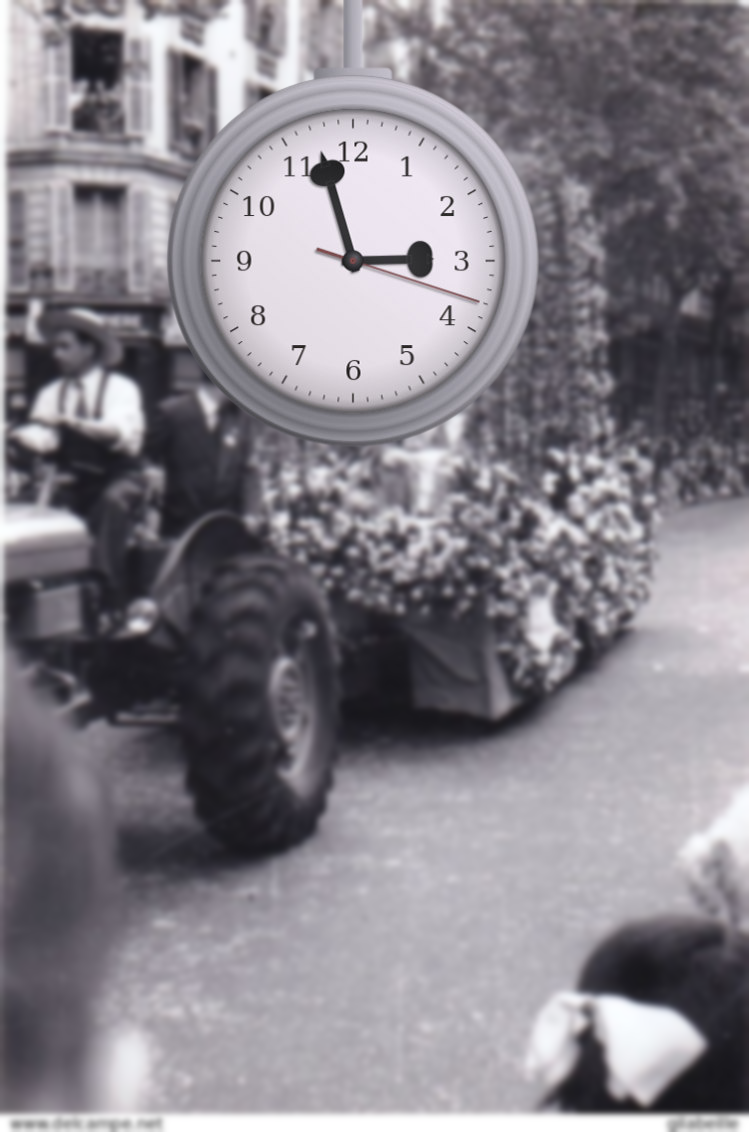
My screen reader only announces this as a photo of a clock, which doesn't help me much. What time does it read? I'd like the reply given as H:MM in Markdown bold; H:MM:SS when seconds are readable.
**2:57:18**
